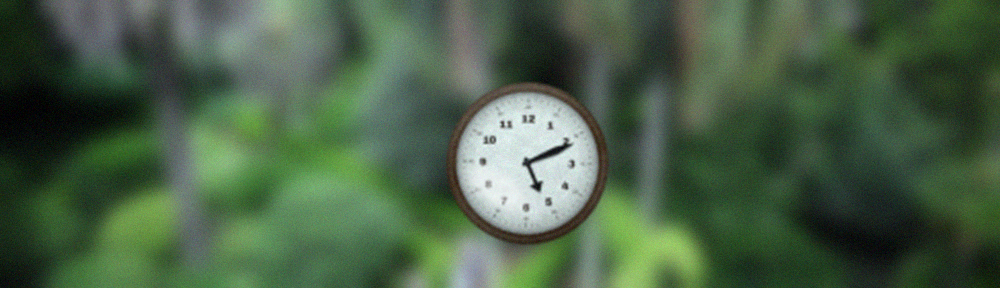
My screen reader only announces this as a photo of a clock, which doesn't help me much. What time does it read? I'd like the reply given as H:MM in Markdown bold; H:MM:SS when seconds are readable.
**5:11**
